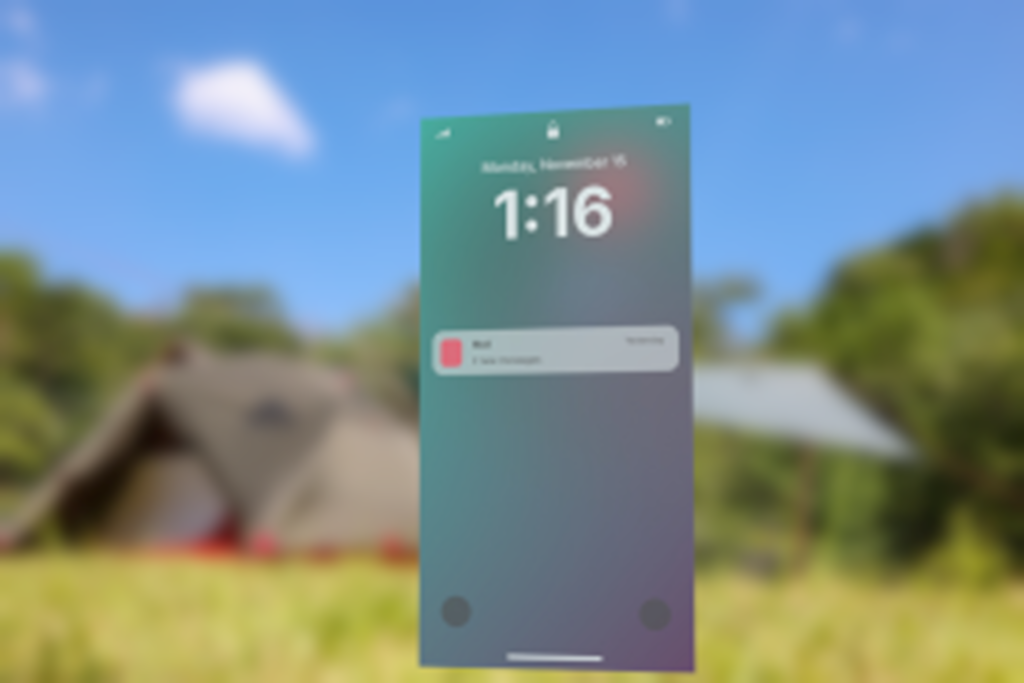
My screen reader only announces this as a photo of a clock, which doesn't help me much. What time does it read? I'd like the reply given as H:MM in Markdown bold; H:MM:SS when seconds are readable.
**1:16**
